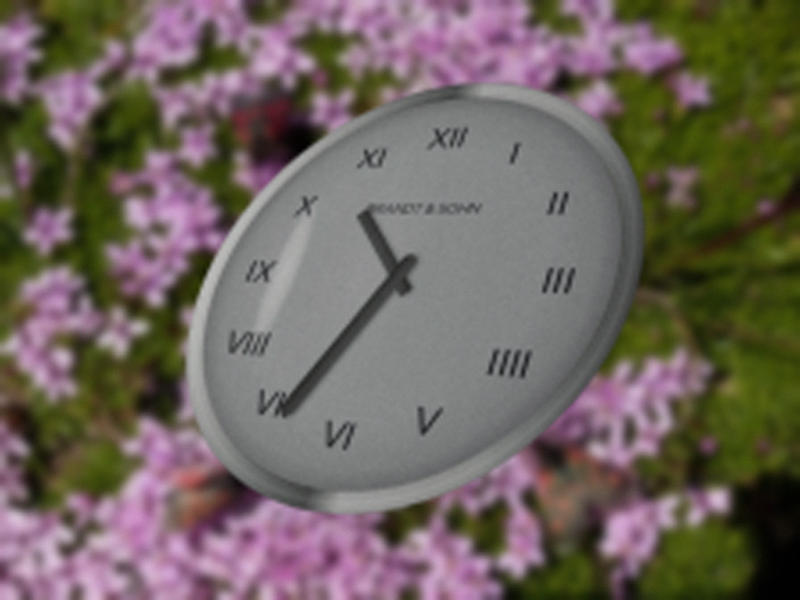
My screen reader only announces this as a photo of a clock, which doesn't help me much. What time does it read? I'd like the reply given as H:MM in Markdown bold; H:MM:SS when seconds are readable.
**10:34**
